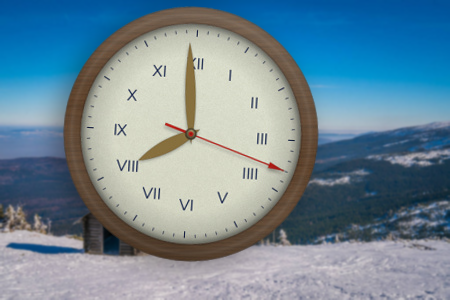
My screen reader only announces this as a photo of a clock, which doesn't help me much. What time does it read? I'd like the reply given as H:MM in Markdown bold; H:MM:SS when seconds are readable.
**7:59:18**
